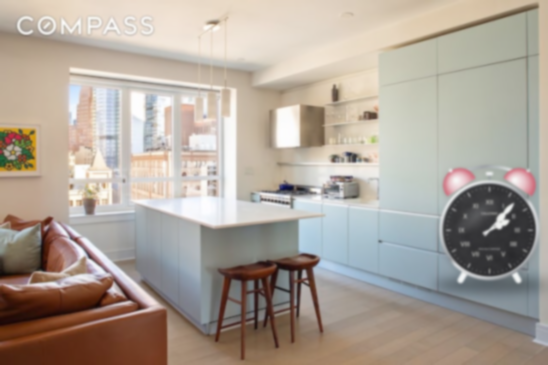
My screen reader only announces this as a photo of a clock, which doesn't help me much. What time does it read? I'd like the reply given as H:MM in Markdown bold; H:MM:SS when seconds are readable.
**2:07**
